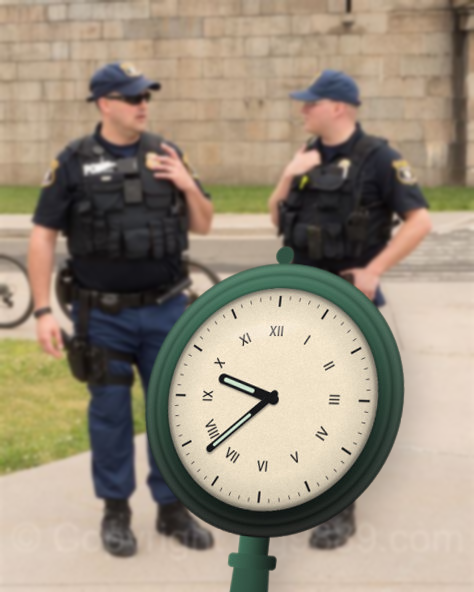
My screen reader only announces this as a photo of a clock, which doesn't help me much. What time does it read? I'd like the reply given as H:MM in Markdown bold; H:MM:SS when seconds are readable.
**9:38**
